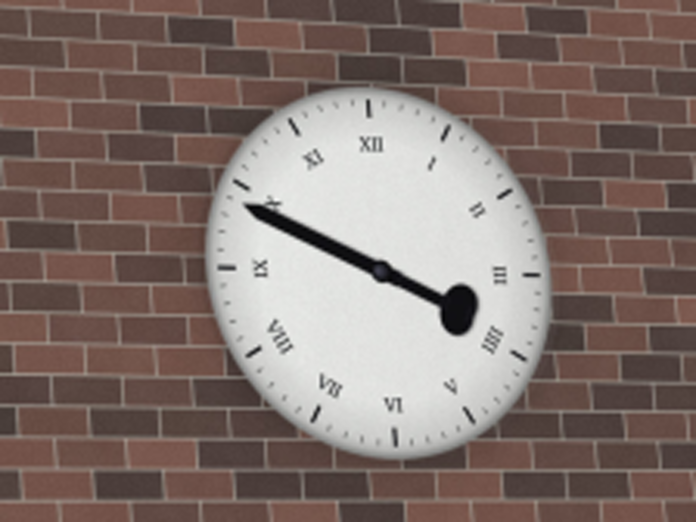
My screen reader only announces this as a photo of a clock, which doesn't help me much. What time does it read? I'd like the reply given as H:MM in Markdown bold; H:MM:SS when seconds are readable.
**3:49**
